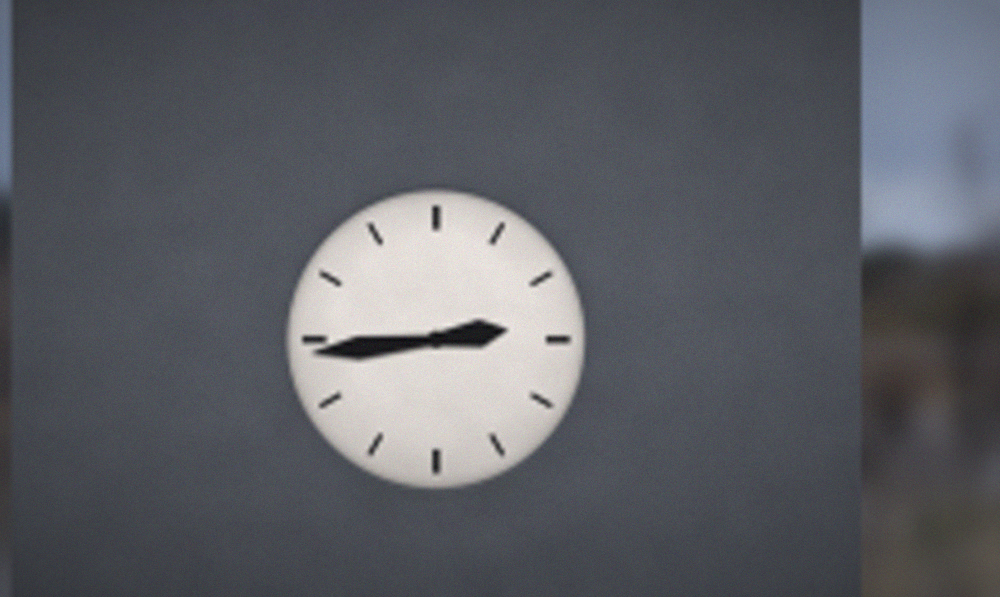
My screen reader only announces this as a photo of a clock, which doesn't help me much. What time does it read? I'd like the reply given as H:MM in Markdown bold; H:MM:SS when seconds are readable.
**2:44**
